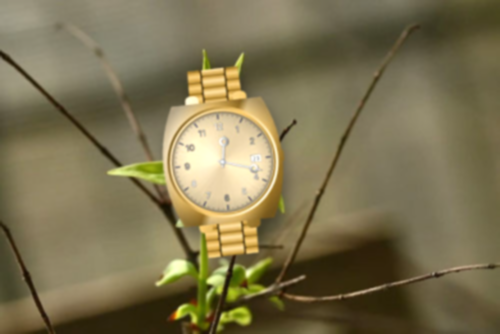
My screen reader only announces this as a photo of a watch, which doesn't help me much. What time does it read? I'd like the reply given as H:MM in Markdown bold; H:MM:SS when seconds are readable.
**12:18**
